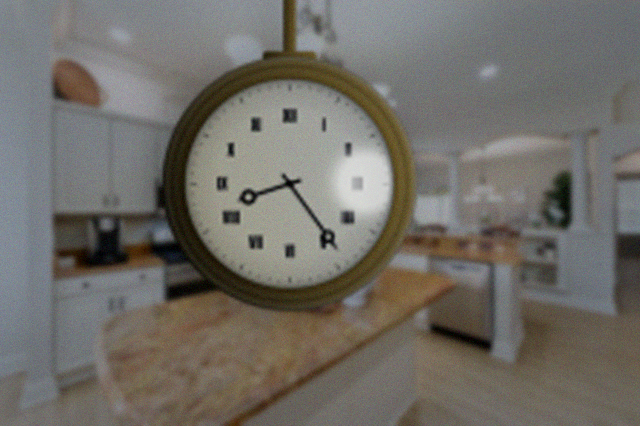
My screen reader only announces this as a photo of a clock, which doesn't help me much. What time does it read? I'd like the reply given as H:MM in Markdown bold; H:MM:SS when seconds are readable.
**8:24**
